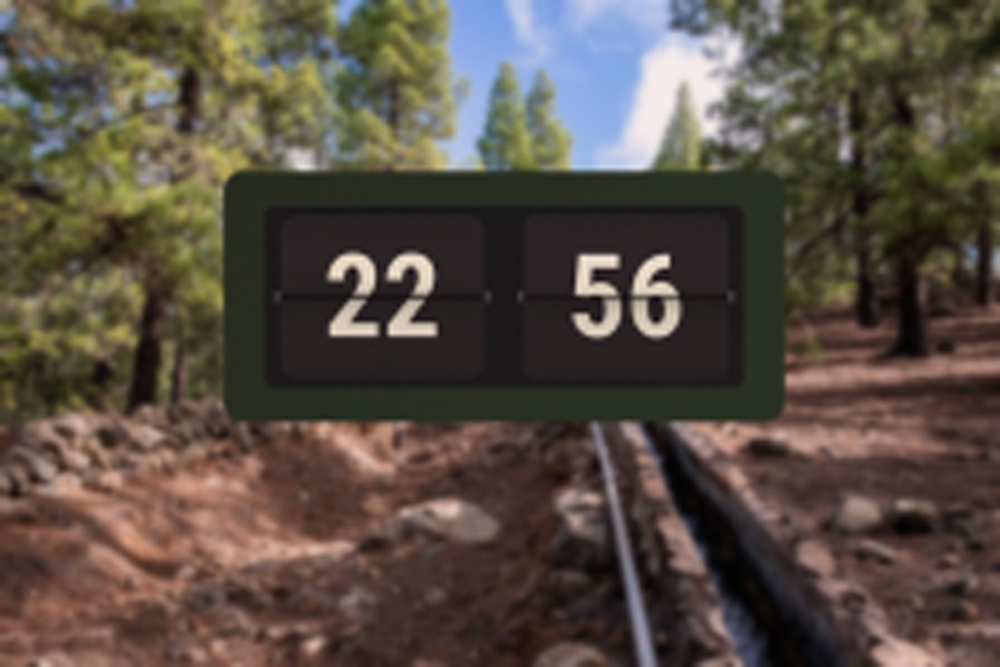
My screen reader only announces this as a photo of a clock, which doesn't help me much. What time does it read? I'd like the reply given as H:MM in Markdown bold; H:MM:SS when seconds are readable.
**22:56**
